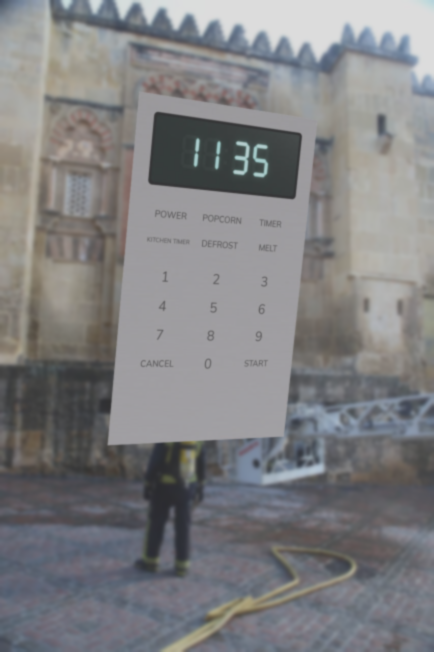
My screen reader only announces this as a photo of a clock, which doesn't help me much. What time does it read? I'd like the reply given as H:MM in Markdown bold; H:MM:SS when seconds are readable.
**11:35**
